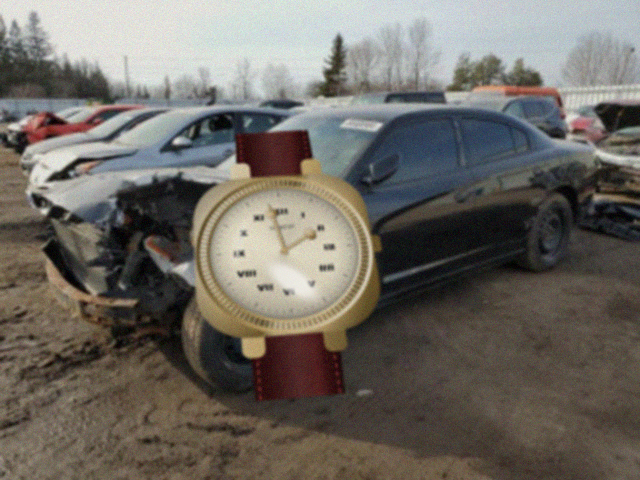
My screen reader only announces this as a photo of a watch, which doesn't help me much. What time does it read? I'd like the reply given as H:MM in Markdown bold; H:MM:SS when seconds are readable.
**1:58**
